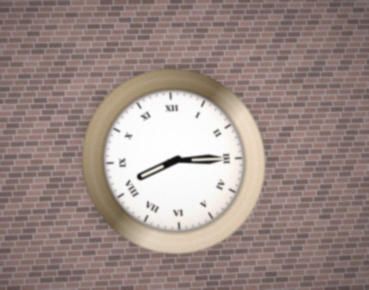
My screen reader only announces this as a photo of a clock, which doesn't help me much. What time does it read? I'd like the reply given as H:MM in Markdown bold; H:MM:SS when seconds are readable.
**8:15**
